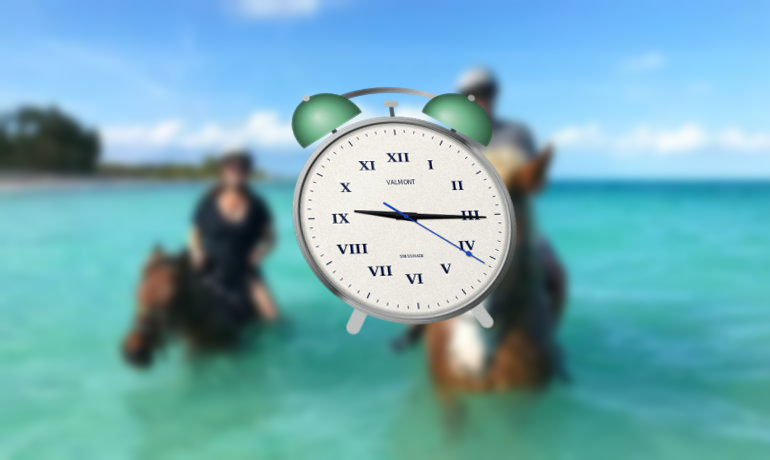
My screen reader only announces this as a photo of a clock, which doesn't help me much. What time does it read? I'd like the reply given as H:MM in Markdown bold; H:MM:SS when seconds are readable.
**9:15:21**
